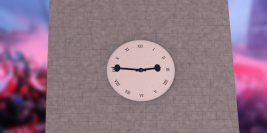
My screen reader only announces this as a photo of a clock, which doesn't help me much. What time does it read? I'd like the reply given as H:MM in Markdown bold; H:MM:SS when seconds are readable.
**2:46**
